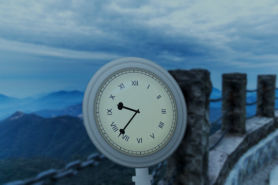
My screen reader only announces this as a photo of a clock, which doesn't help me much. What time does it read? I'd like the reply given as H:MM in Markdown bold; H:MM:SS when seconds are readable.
**9:37**
